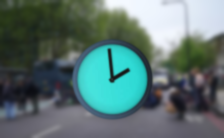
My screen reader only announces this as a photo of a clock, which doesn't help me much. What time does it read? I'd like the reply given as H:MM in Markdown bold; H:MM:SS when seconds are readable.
**1:59**
